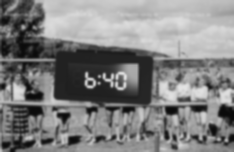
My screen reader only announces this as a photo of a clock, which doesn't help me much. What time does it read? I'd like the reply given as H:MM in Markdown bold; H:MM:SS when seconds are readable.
**6:40**
